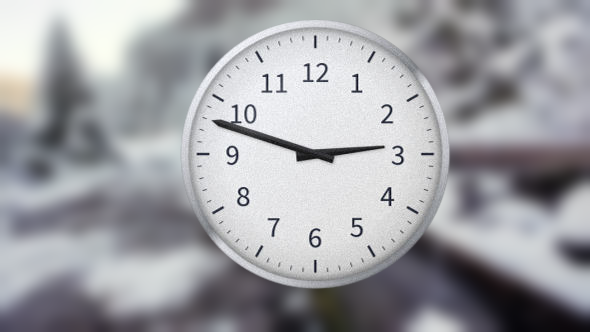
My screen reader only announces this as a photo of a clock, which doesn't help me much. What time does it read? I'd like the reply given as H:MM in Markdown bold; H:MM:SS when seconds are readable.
**2:48**
